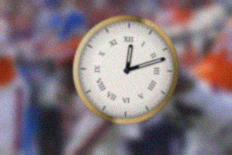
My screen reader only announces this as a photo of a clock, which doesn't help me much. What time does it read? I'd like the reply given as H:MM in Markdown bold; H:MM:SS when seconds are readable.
**12:12**
